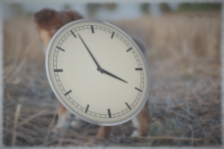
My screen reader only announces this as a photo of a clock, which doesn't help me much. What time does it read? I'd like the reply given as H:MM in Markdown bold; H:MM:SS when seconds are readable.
**3:56**
